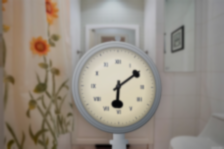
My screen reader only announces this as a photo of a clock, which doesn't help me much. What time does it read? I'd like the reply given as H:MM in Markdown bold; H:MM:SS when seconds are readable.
**6:09**
